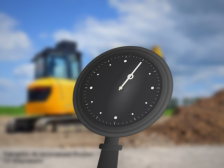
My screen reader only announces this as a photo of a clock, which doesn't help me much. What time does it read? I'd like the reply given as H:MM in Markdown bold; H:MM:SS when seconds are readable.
**1:05**
